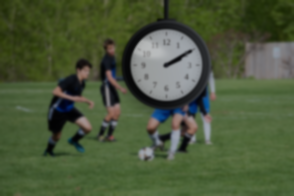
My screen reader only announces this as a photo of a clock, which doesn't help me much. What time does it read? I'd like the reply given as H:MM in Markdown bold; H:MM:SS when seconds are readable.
**2:10**
